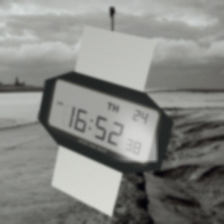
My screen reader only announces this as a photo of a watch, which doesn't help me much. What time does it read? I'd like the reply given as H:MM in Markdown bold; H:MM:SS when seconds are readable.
**16:52**
